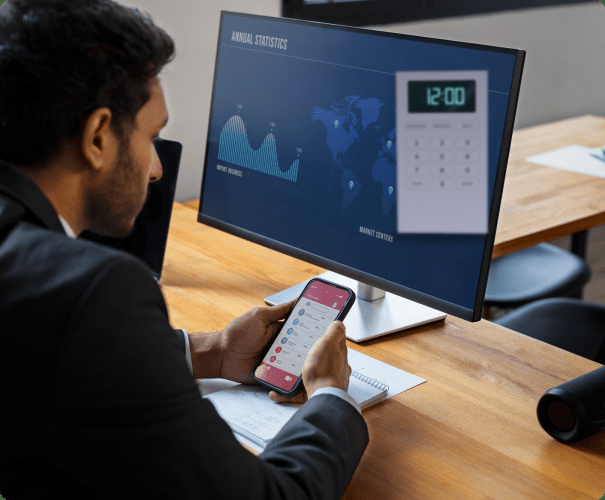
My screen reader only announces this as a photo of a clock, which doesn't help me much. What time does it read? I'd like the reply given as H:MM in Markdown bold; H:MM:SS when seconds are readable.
**12:00**
